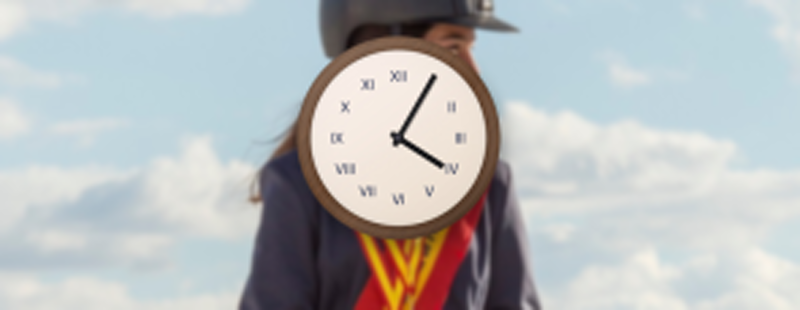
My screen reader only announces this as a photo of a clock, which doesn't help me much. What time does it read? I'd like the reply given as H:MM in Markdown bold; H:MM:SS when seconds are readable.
**4:05**
